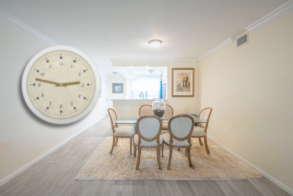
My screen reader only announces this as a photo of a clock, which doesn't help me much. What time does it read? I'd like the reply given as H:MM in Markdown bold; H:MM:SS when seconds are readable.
**2:47**
